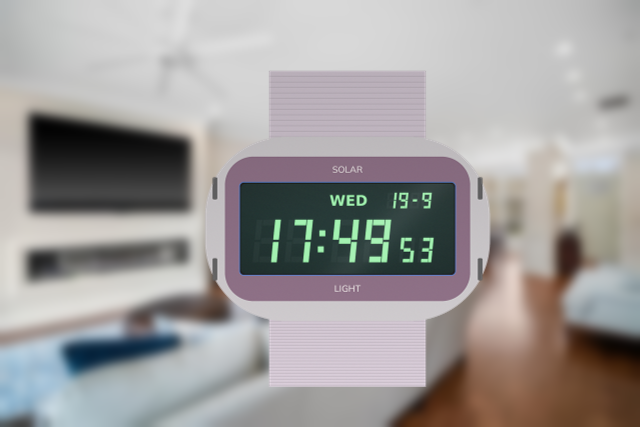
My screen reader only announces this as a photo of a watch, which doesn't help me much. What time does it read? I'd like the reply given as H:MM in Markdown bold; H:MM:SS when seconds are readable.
**17:49:53**
